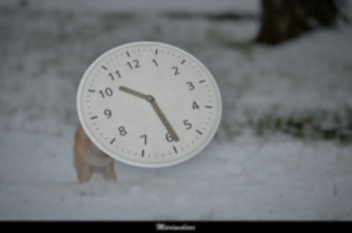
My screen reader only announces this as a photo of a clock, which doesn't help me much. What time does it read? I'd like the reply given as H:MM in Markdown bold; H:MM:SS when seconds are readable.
**10:29**
